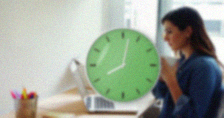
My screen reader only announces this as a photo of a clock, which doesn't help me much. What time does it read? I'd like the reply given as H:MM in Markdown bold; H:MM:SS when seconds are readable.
**8:02**
